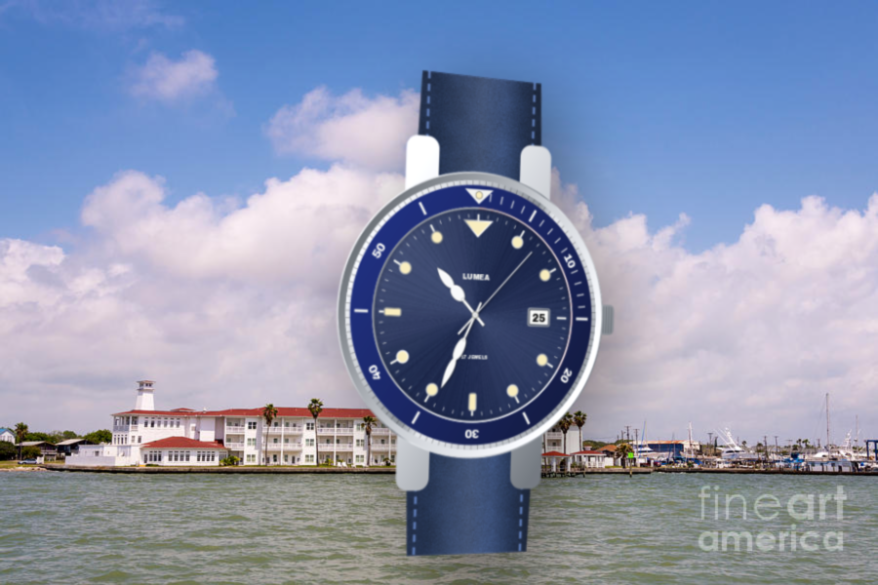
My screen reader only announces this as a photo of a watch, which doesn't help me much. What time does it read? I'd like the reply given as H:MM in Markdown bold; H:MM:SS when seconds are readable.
**10:34:07**
